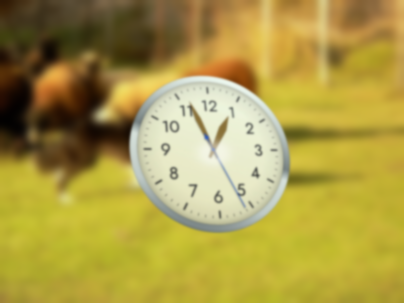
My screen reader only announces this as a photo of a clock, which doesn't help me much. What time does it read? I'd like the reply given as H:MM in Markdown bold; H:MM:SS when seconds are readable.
**12:56:26**
